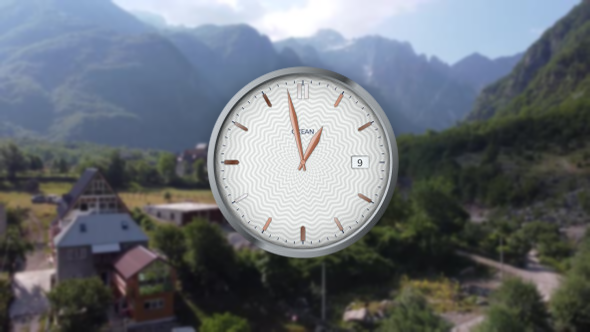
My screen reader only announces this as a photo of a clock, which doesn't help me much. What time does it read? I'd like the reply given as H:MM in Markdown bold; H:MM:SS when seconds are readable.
**12:58**
